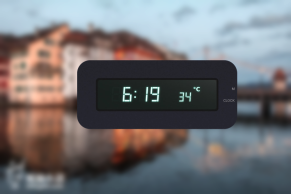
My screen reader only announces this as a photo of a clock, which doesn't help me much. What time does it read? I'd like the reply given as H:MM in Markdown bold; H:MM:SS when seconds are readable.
**6:19**
